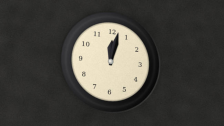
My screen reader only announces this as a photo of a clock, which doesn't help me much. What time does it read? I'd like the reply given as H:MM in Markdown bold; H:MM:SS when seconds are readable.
**12:02**
